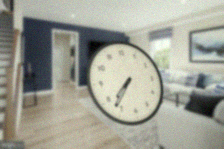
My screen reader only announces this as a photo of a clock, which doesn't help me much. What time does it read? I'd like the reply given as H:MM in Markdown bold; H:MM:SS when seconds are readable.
**7:37**
